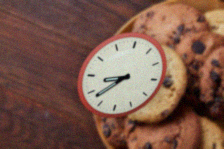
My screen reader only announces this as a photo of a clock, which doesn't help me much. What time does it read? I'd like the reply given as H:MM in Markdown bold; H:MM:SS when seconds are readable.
**8:38**
